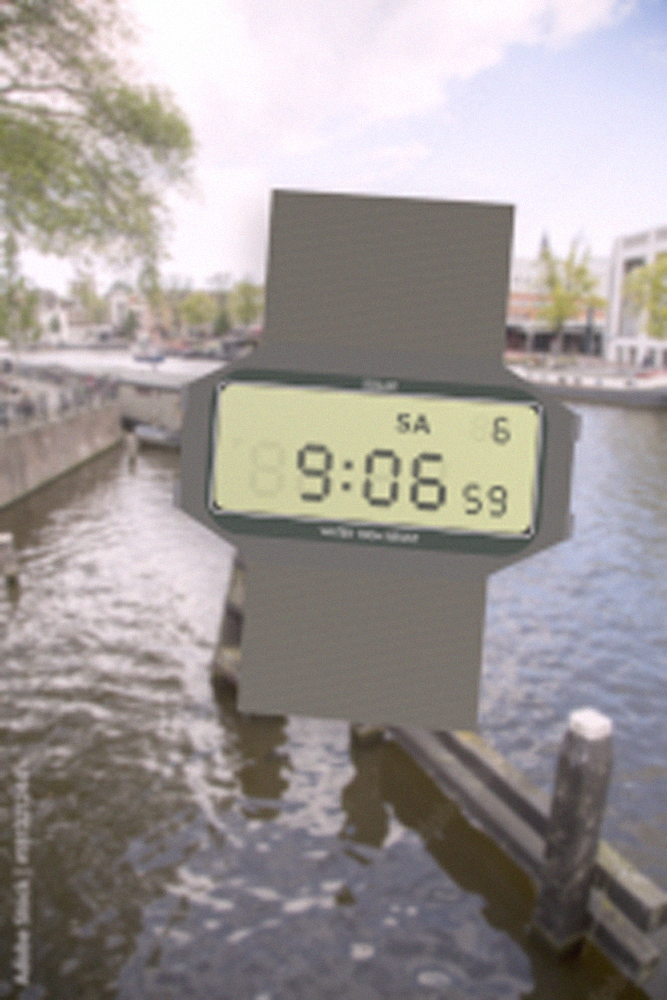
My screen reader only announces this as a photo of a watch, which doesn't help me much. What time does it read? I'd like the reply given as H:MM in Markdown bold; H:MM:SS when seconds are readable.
**9:06:59**
